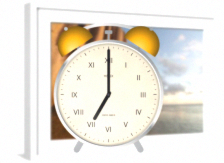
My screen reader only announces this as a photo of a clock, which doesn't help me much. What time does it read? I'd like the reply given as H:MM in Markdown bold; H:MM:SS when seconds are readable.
**7:00**
